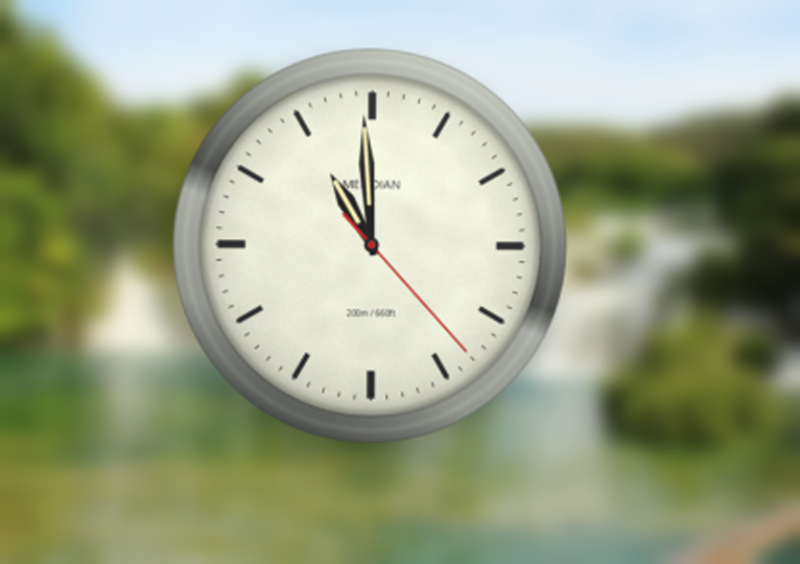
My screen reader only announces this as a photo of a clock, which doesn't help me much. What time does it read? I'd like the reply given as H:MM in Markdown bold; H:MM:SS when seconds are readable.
**10:59:23**
